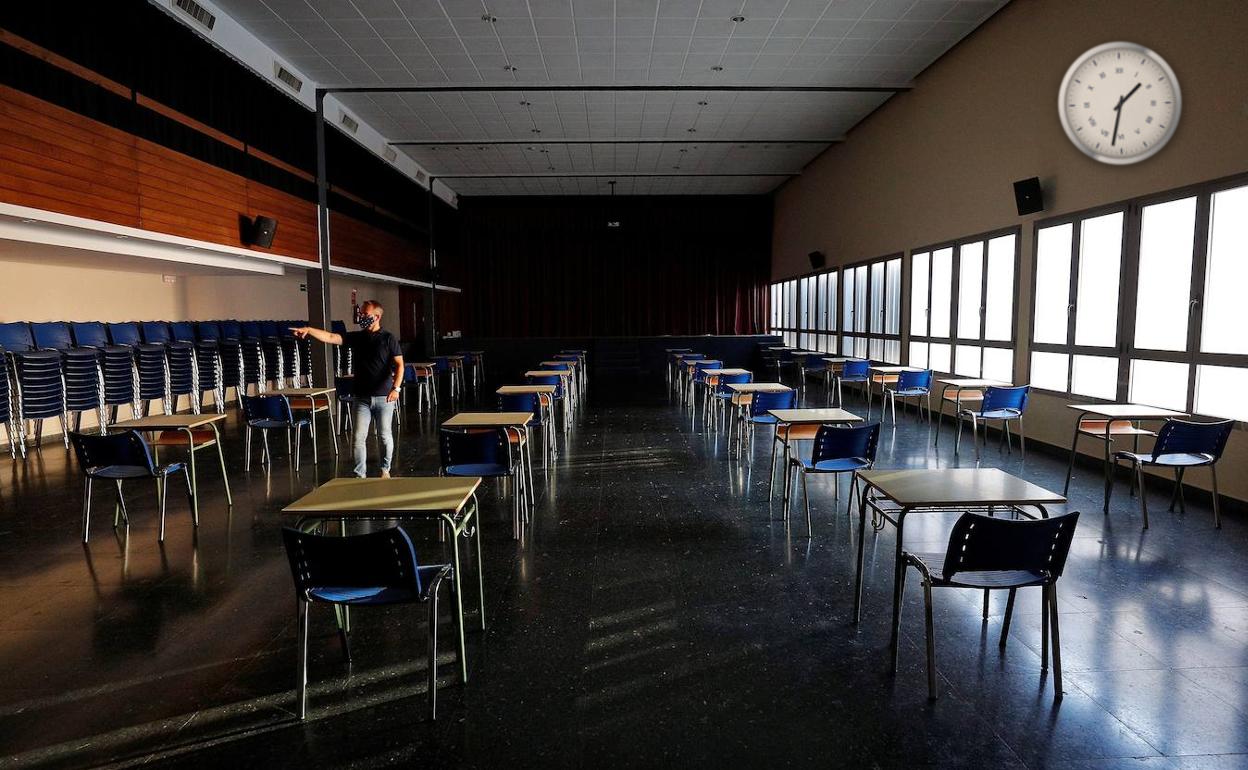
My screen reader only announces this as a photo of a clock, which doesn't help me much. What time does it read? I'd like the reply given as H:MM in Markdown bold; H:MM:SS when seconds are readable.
**1:32**
